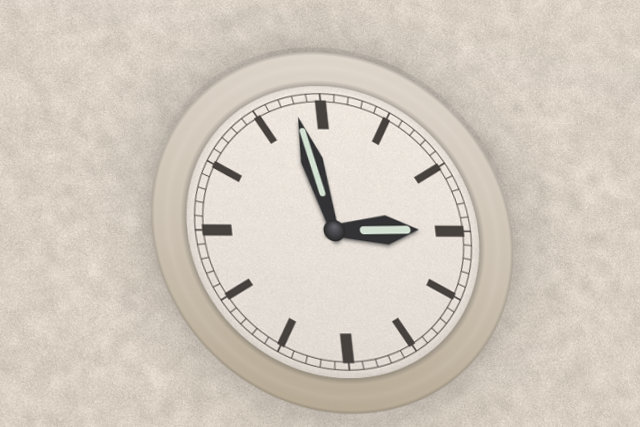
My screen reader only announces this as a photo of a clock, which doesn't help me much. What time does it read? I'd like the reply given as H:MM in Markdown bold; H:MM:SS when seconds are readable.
**2:58**
